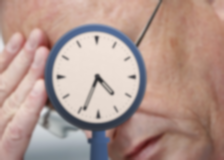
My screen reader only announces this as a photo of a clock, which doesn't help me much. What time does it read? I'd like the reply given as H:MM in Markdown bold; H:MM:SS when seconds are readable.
**4:34**
